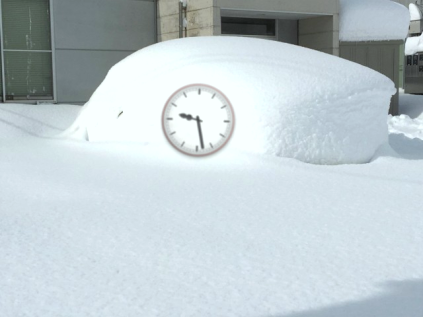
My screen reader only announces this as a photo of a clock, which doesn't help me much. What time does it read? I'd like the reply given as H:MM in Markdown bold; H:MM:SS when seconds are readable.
**9:28**
